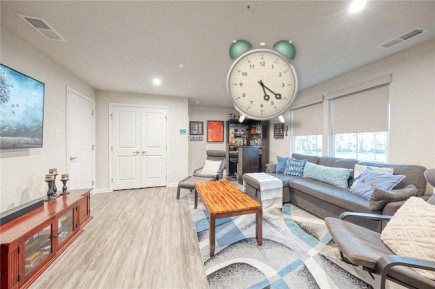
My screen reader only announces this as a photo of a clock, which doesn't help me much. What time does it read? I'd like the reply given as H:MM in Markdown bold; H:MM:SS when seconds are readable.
**5:21**
